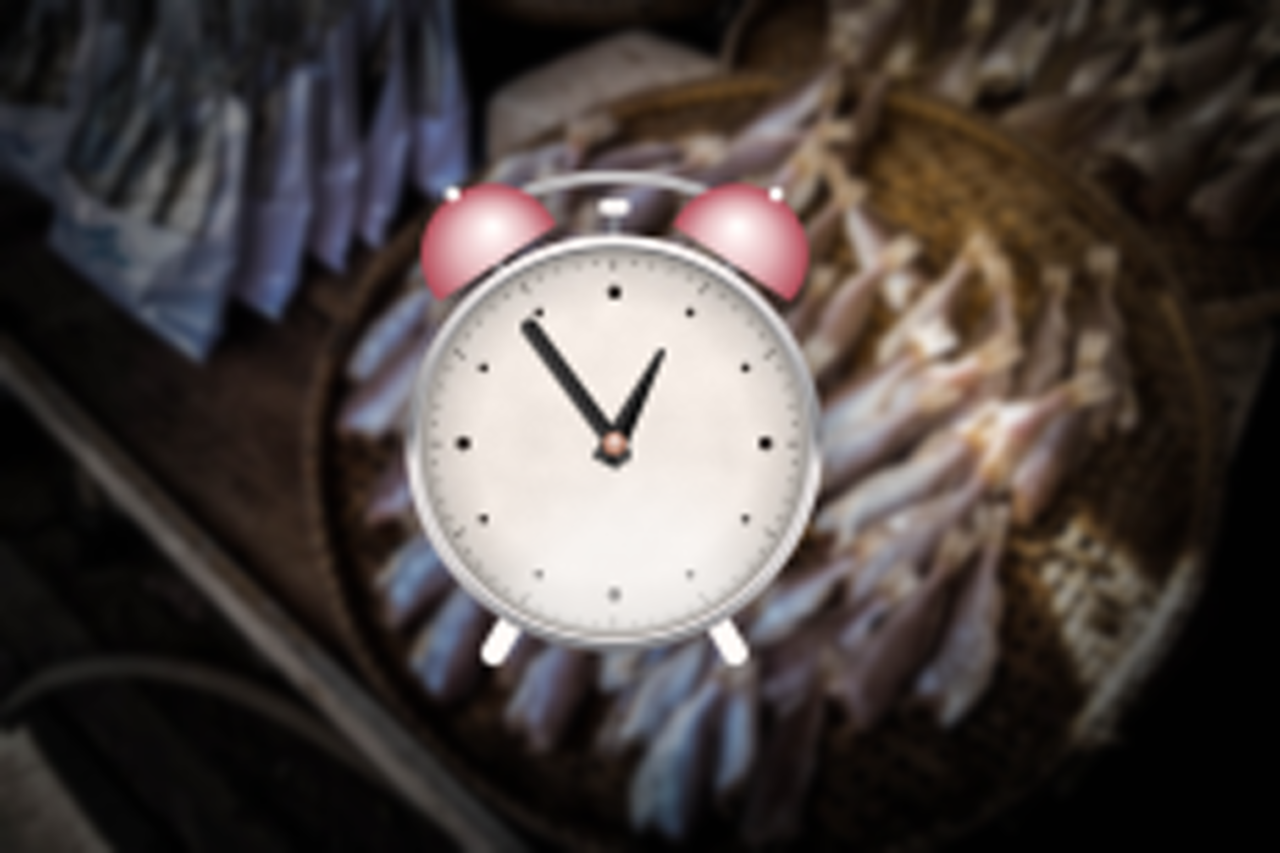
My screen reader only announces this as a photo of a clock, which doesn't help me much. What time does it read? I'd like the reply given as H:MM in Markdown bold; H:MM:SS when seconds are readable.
**12:54**
